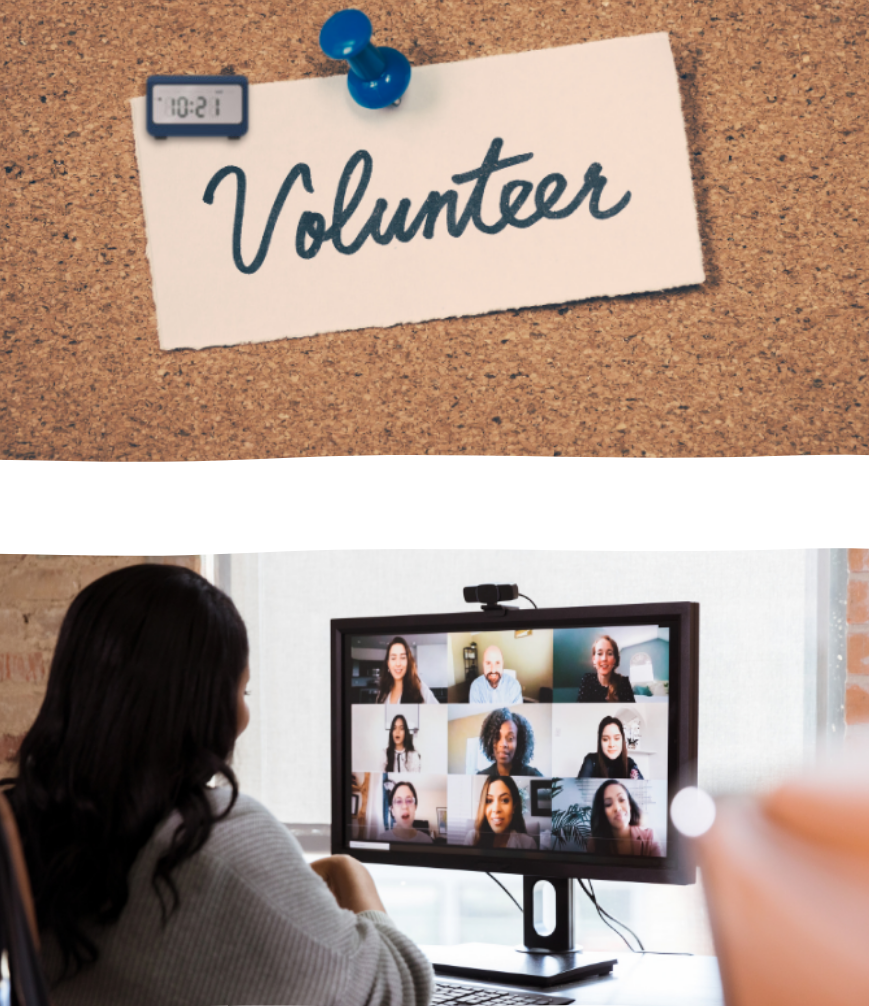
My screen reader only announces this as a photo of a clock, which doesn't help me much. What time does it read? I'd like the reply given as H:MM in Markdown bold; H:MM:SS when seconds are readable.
**10:21**
